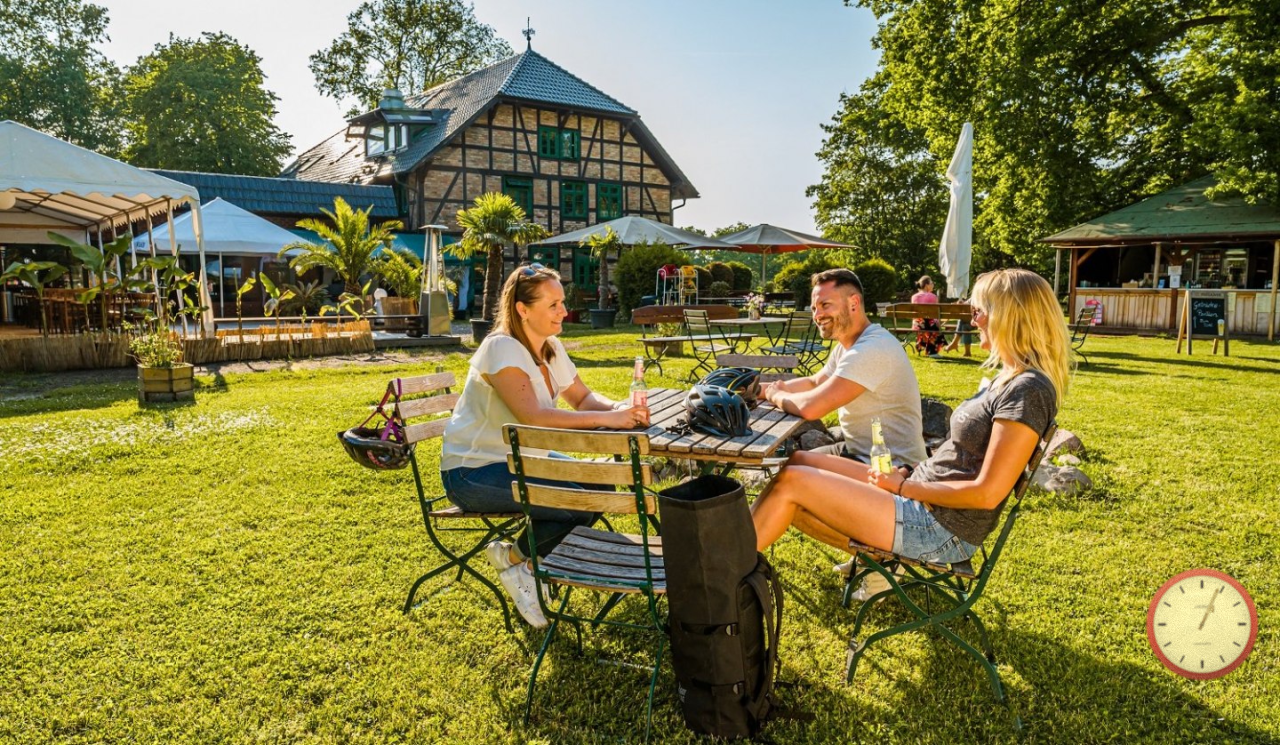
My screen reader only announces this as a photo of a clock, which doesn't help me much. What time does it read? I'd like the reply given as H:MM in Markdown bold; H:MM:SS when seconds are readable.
**1:04**
